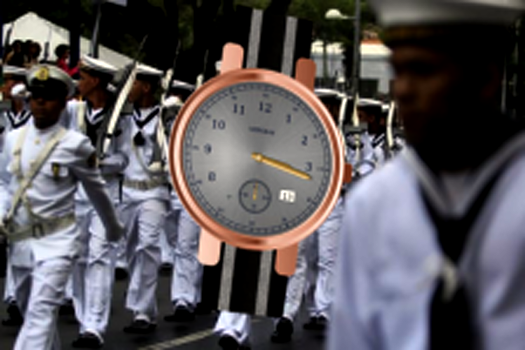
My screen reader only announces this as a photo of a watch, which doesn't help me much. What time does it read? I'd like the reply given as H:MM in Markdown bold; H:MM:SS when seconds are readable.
**3:17**
